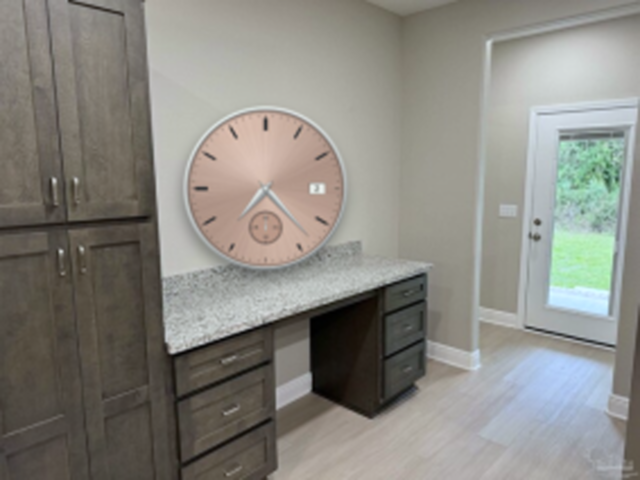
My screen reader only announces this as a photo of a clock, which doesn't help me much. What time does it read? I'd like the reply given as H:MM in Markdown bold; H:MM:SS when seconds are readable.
**7:23**
